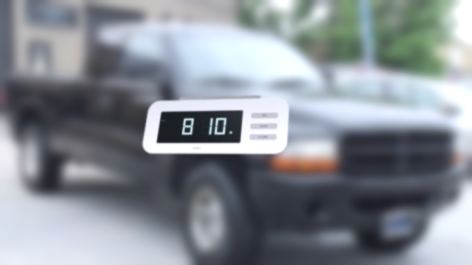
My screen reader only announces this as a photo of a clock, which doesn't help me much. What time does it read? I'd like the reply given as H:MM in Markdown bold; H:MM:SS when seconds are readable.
**8:10**
